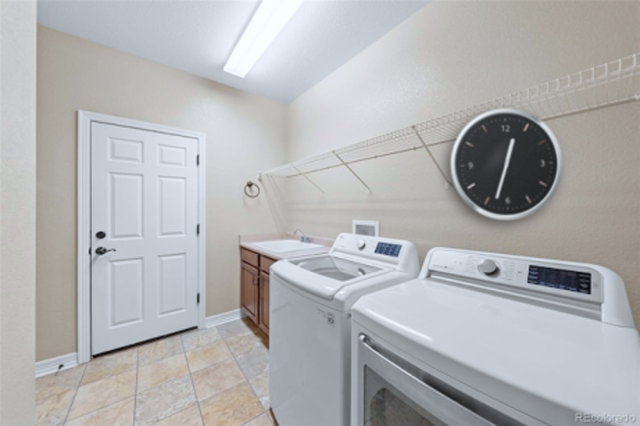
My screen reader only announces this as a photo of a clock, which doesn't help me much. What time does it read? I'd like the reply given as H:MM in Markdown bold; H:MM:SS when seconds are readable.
**12:33**
